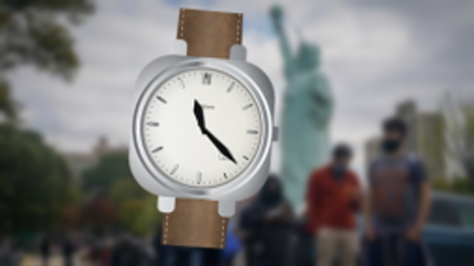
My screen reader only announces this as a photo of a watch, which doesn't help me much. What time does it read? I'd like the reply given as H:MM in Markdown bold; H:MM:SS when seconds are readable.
**11:22**
